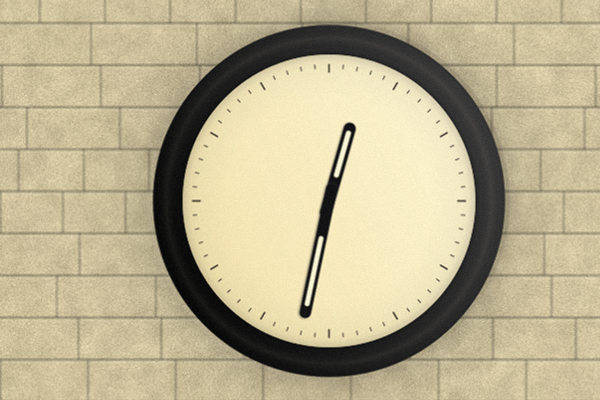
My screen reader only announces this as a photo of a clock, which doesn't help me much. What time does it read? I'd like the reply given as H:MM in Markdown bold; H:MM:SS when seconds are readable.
**12:32**
